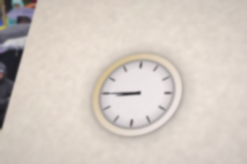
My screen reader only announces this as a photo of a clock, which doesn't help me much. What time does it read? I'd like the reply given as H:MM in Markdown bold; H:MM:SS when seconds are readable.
**8:45**
